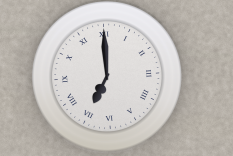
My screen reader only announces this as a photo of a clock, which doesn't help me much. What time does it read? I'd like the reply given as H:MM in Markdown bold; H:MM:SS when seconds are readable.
**7:00**
